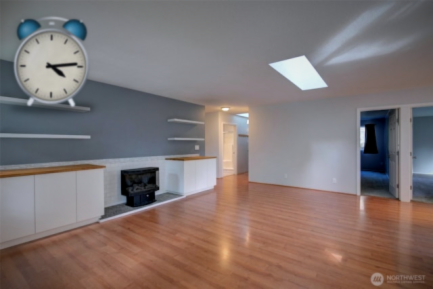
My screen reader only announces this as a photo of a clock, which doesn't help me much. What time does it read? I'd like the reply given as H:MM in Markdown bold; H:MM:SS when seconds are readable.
**4:14**
